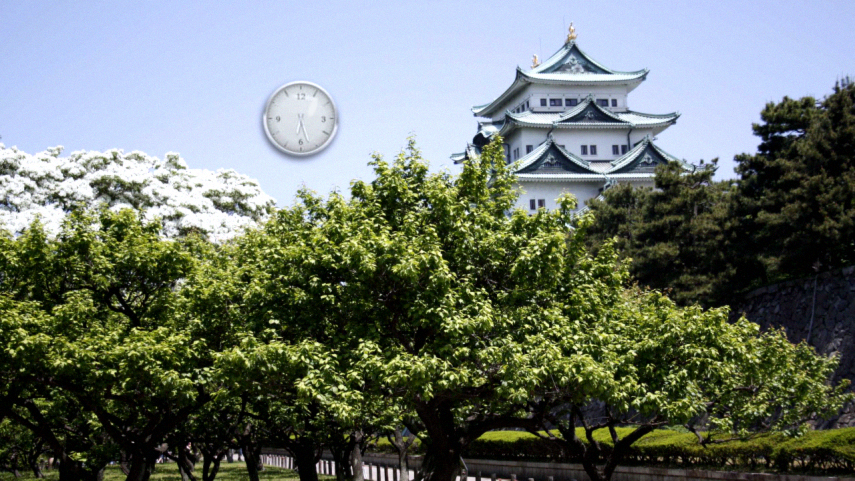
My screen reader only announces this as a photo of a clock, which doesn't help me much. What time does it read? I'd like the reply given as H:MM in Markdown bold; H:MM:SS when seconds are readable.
**6:27**
